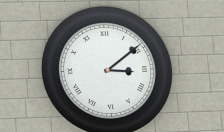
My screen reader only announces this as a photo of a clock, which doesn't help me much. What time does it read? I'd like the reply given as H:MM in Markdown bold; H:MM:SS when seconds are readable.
**3:09**
